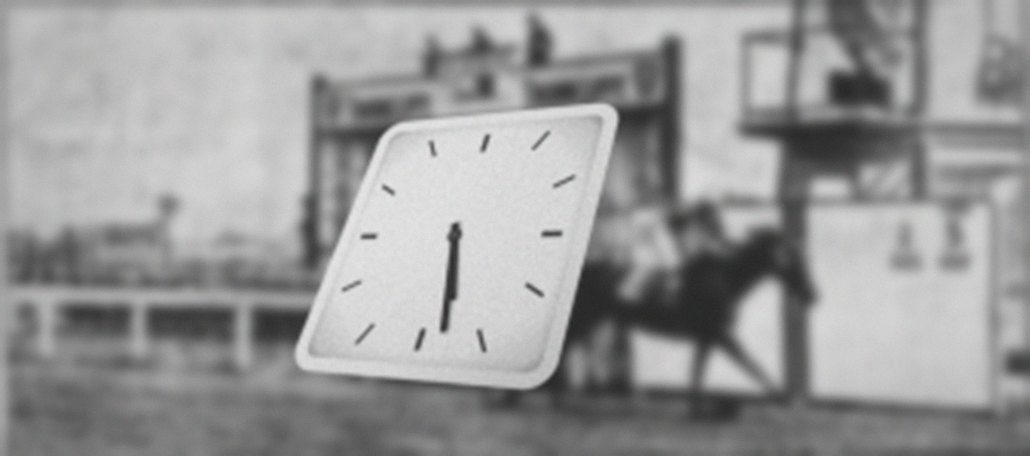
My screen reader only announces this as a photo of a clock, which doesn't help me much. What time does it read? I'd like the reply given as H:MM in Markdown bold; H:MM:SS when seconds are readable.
**5:28**
